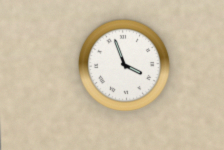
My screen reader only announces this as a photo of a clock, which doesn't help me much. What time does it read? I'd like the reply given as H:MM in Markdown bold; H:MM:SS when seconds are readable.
**3:57**
